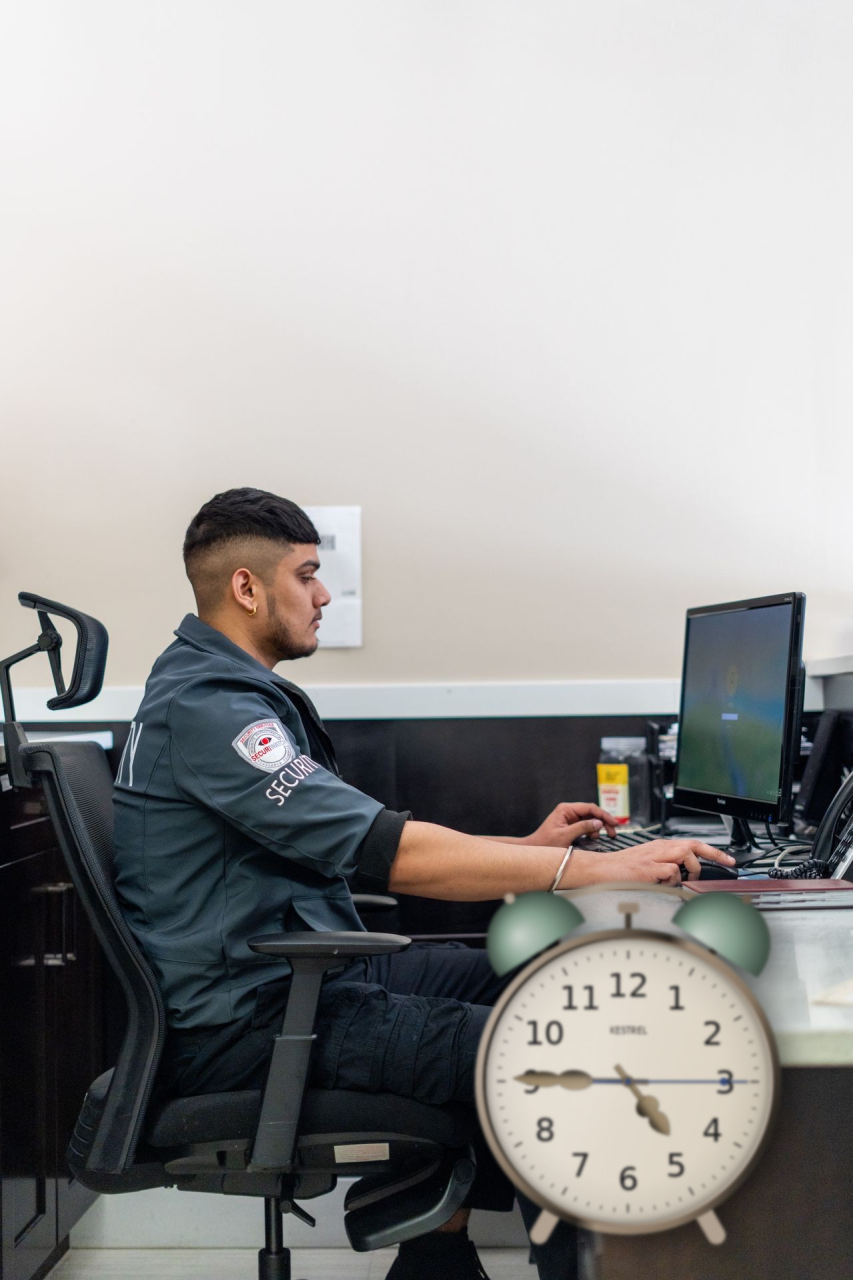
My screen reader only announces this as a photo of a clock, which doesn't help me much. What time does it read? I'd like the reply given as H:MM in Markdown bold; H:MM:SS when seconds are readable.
**4:45:15**
